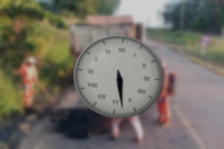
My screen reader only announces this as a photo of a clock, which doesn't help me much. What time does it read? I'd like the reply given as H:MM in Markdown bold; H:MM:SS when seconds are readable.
**5:28**
